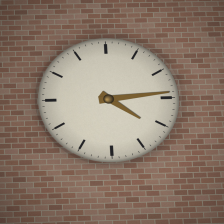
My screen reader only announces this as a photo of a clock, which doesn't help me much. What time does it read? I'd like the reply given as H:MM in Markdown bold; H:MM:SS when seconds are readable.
**4:14**
